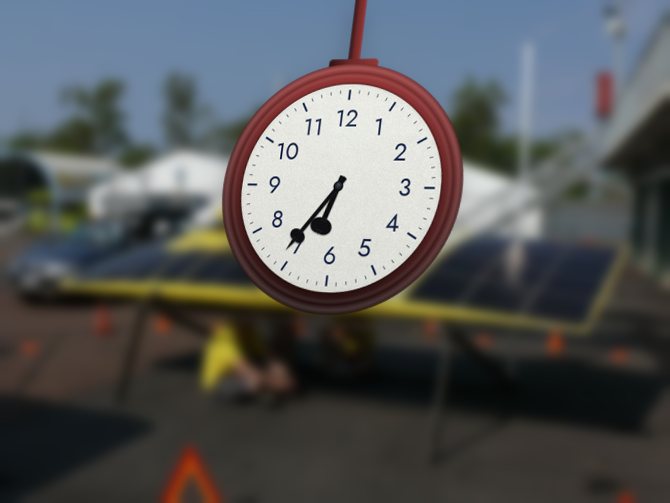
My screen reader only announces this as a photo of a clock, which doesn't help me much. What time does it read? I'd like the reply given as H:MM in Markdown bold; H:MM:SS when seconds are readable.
**6:36**
